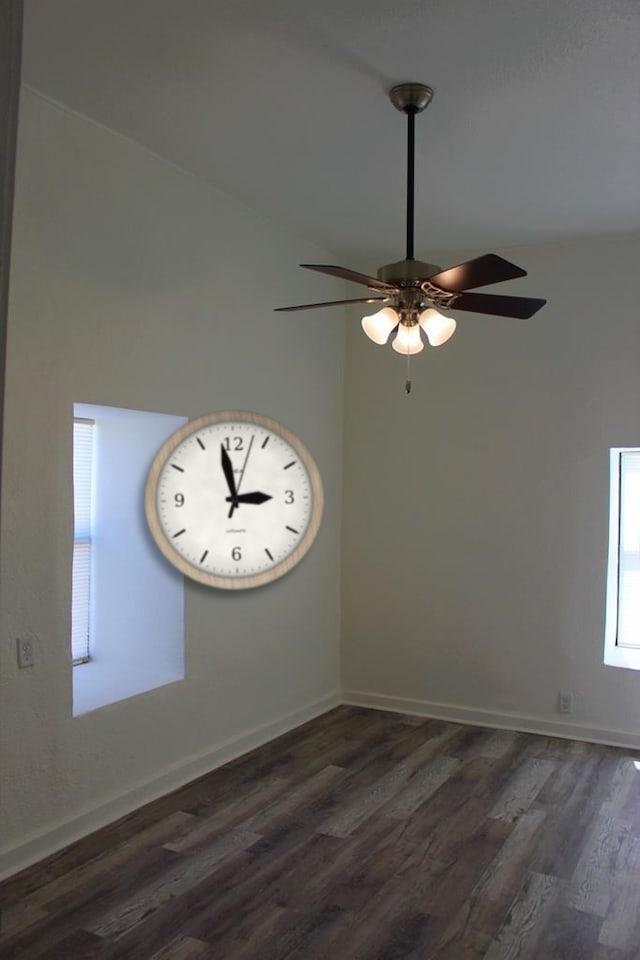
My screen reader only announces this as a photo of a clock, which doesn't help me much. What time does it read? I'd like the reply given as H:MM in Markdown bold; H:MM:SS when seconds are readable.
**2:58:03**
